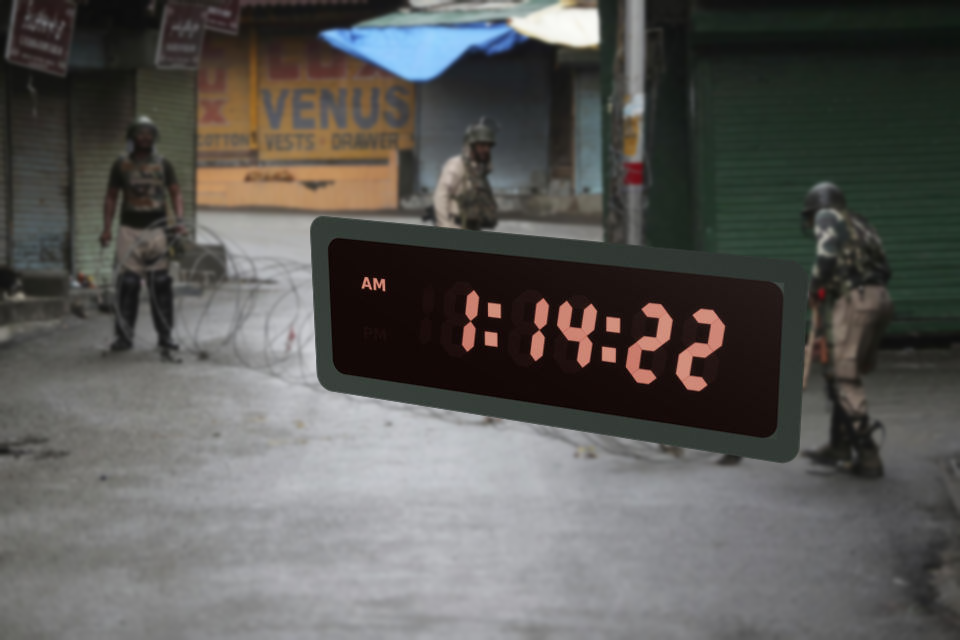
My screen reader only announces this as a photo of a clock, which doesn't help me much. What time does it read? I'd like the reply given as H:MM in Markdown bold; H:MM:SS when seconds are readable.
**1:14:22**
